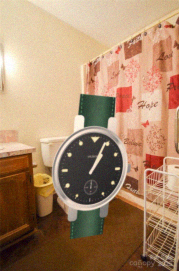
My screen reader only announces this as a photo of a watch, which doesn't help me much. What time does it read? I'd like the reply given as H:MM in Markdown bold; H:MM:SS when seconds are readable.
**1:04**
